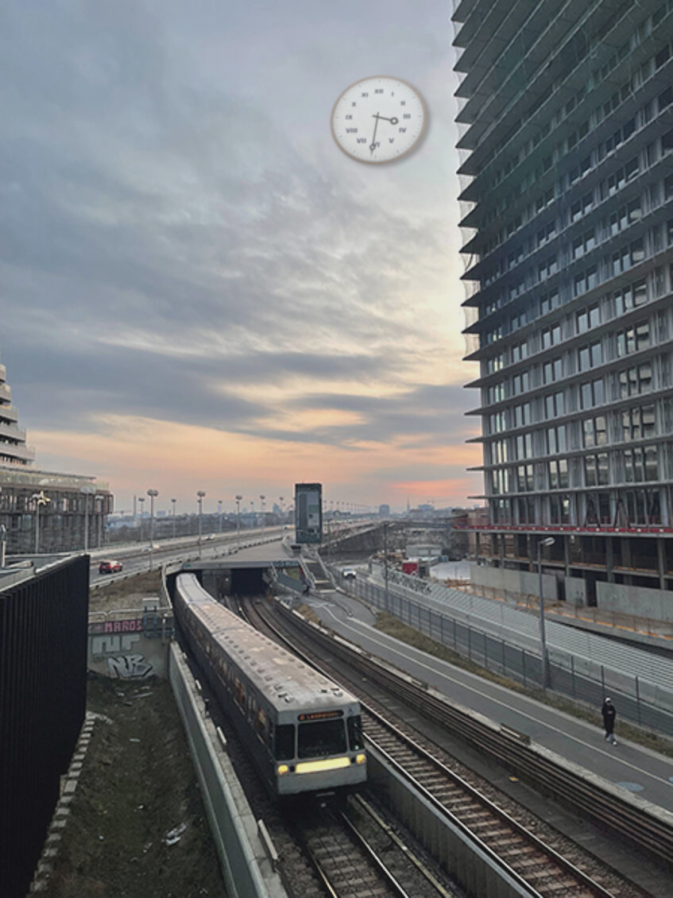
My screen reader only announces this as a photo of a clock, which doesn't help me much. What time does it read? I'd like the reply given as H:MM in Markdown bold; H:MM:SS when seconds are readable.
**3:31**
